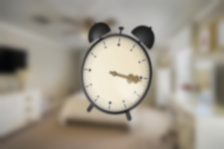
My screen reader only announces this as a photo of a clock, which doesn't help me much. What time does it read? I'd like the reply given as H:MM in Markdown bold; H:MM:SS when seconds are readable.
**3:16**
